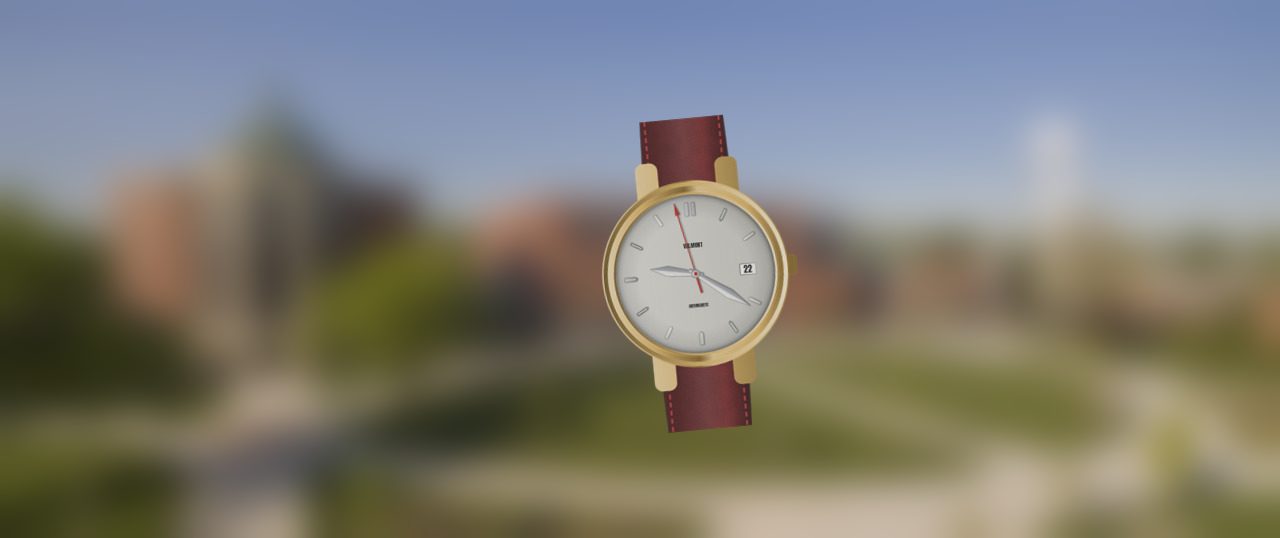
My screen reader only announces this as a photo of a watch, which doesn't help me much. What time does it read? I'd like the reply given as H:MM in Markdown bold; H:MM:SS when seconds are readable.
**9:20:58**
